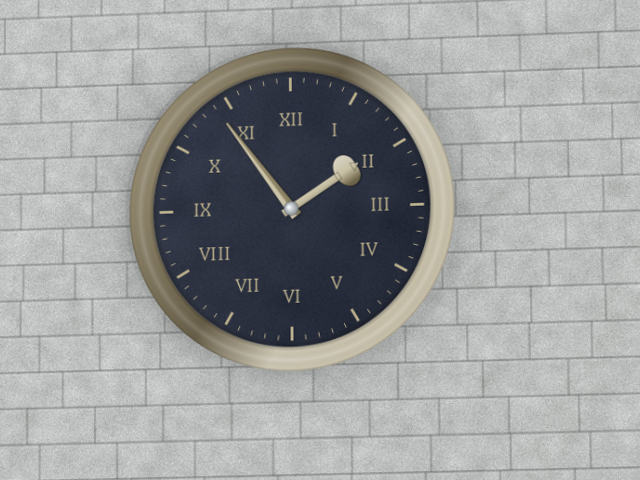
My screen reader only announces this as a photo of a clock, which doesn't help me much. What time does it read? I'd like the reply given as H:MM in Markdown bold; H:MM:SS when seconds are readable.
**1:54**
